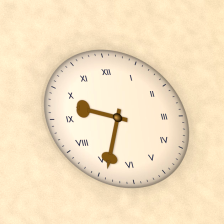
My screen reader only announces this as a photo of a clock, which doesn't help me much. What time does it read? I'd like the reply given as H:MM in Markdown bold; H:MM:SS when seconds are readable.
**9:34**
